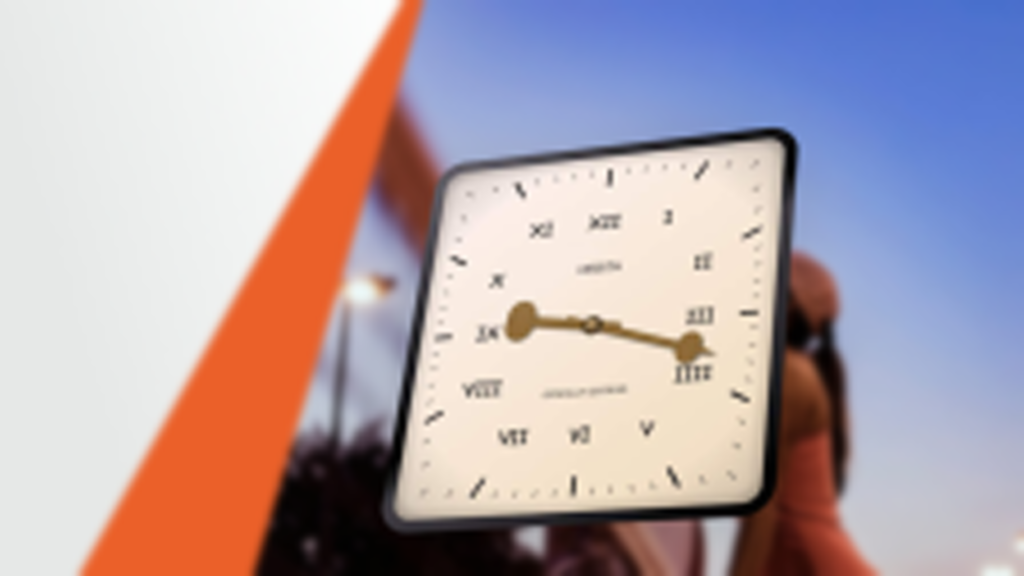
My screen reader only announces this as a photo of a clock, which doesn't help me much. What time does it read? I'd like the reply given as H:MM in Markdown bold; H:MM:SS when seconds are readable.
**9:18**
